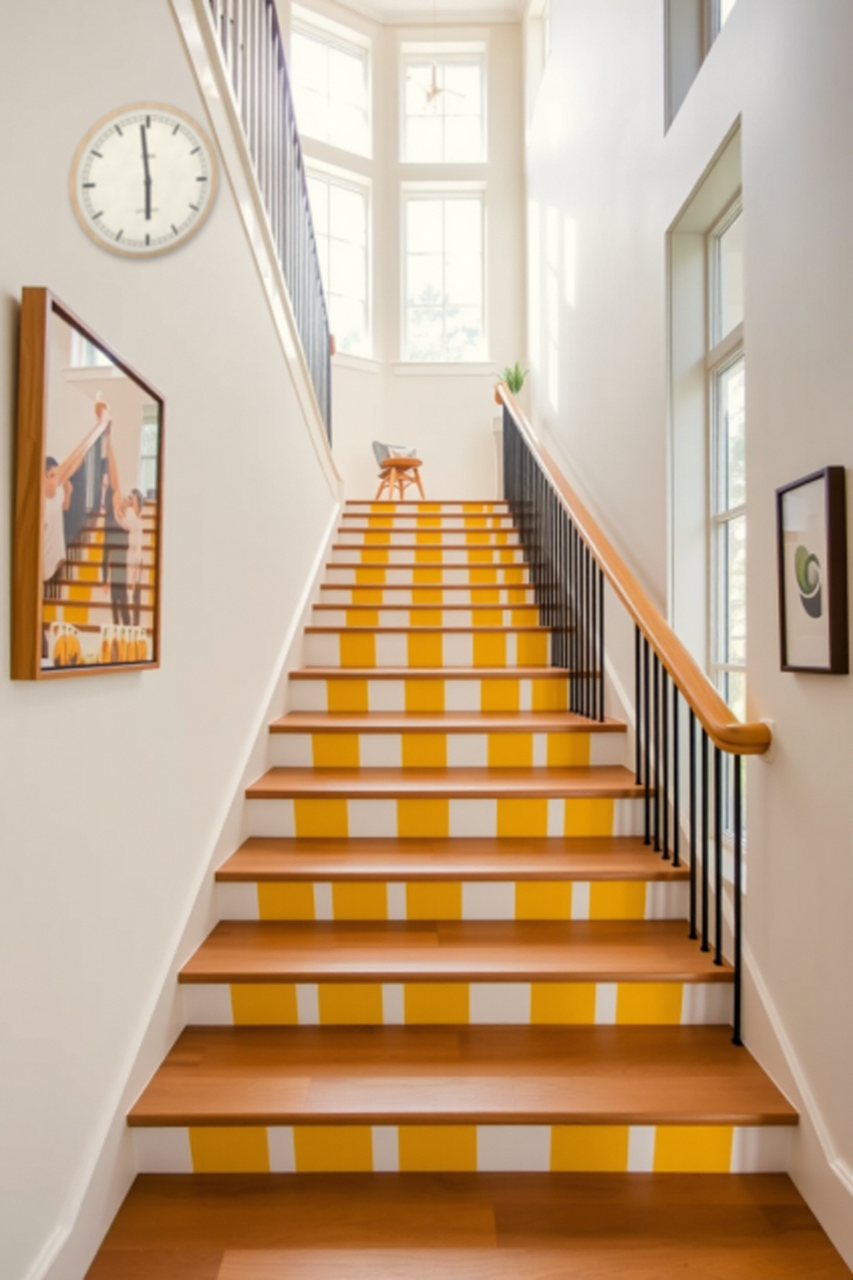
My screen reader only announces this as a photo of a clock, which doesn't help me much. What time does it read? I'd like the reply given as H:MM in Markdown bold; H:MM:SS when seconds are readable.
**5:59**
